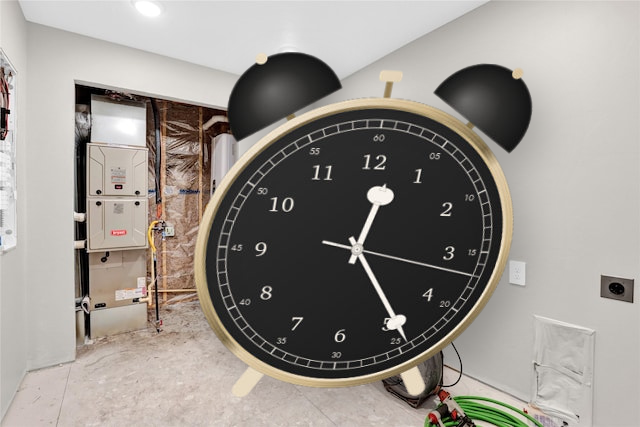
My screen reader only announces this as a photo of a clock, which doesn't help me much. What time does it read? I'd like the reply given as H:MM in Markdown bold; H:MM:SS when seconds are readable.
**12:24:17**
